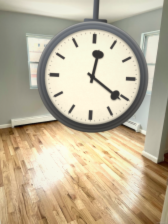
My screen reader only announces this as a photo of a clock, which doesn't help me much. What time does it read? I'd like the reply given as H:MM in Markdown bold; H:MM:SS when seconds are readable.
**12:21**
